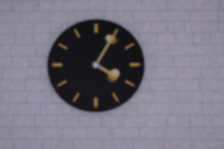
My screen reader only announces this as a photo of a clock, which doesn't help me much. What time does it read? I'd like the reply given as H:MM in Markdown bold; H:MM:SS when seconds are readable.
**4:05**
